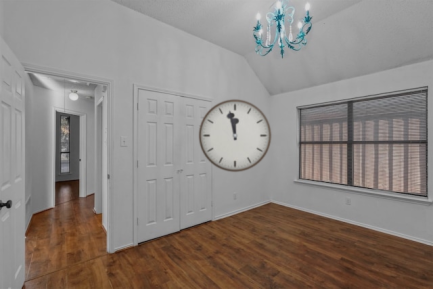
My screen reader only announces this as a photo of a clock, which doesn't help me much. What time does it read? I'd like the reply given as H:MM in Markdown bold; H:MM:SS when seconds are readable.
**11:58**
